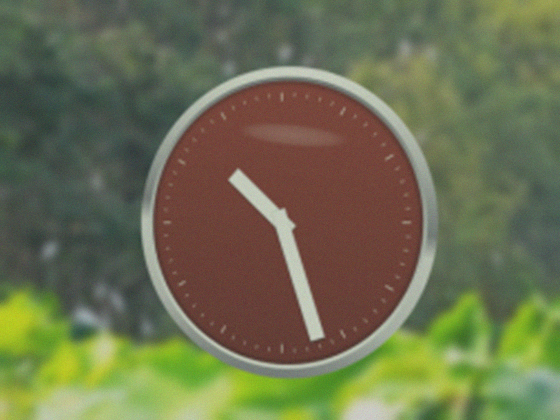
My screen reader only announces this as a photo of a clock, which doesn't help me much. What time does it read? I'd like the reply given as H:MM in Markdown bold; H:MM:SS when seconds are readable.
**10:27**
